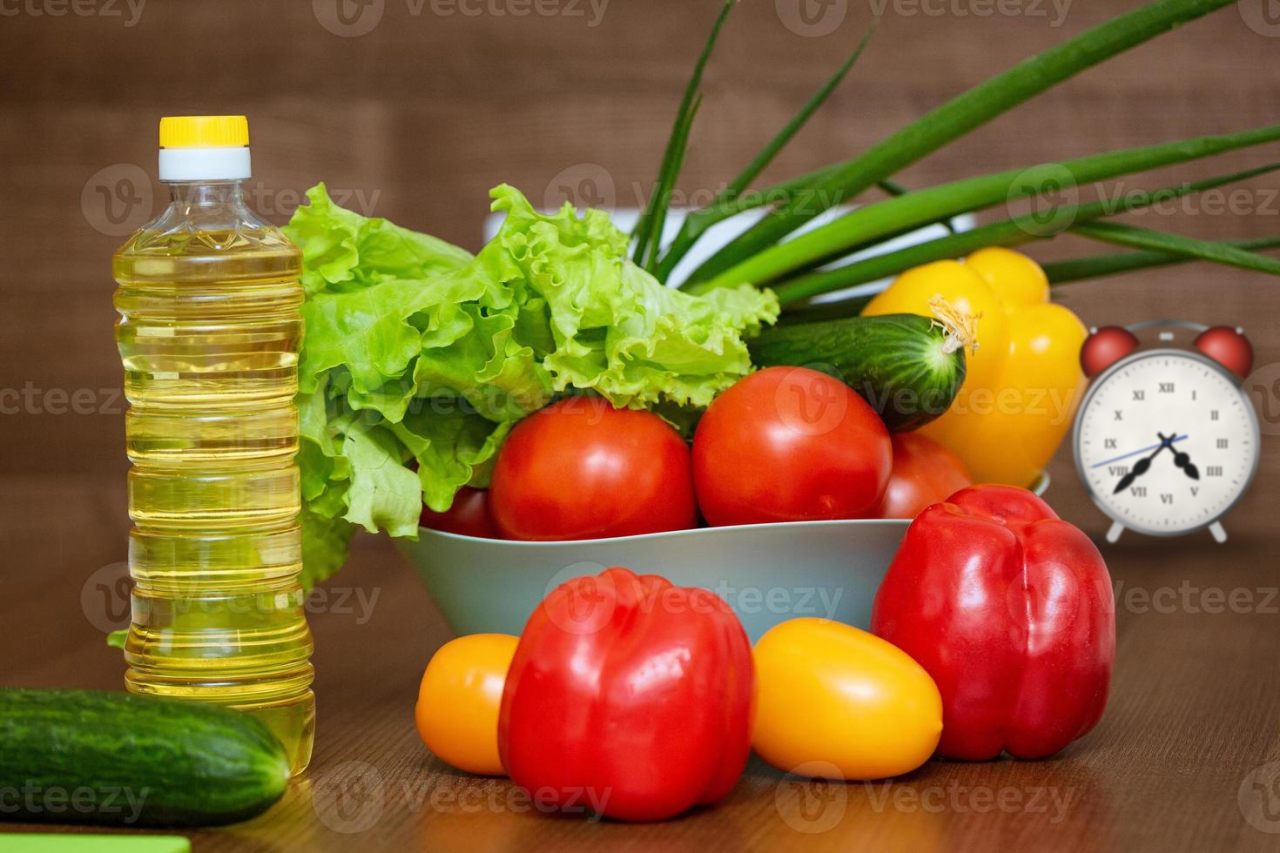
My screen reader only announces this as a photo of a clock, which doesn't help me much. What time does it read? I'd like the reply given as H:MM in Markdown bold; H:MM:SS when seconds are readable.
**4:37:42**
